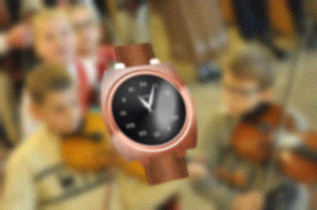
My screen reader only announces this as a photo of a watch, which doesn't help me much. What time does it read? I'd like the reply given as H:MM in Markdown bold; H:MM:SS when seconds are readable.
**11:04**
